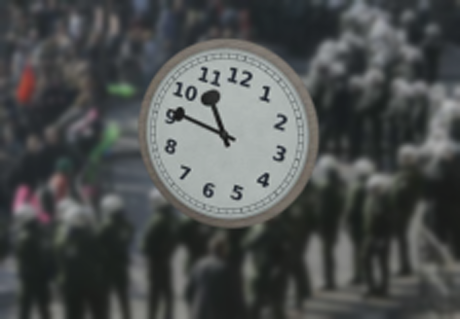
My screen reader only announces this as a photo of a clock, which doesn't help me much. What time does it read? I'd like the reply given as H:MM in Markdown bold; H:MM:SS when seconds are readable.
**10:46**
